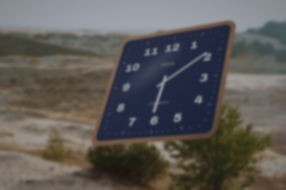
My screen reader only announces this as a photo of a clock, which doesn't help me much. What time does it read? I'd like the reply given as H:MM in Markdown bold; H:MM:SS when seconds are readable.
**6:09**
